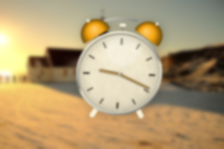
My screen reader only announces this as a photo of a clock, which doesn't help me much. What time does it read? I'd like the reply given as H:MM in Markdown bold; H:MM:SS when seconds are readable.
**9:19**
